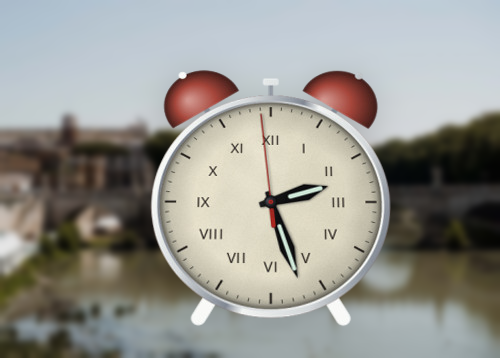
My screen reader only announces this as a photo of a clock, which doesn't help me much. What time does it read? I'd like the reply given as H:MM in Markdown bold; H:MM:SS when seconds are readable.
**2:26:59**
